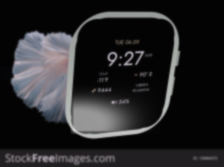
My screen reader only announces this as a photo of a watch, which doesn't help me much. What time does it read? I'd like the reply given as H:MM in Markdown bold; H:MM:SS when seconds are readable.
**9:27**
